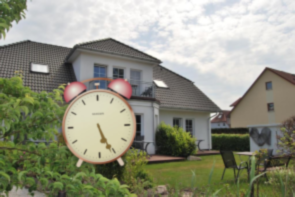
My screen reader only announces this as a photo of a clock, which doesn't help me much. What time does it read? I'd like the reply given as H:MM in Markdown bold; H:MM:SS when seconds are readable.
**5:26**
